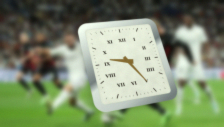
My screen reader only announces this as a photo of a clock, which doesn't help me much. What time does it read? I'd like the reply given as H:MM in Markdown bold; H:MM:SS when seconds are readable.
**9:25**
